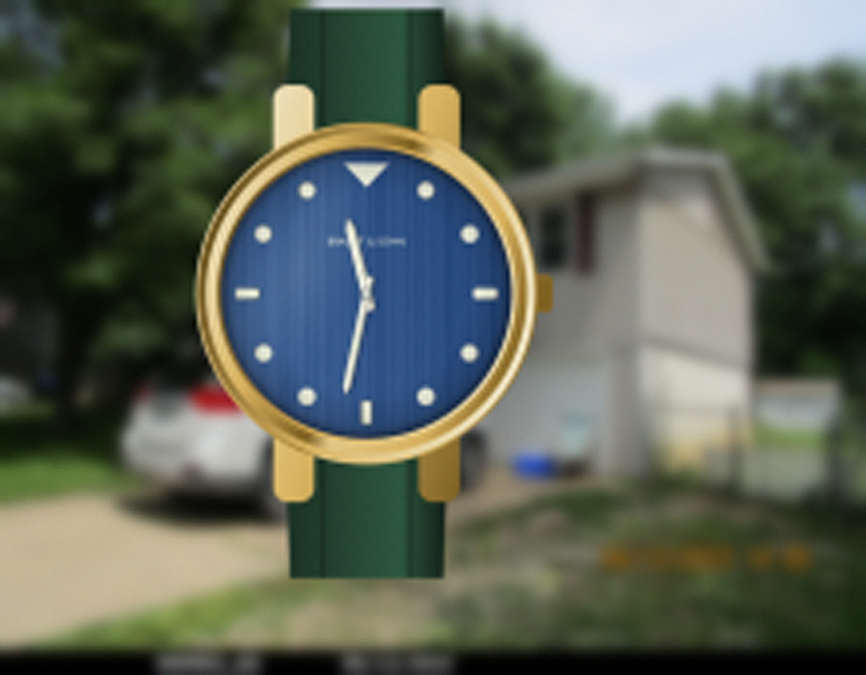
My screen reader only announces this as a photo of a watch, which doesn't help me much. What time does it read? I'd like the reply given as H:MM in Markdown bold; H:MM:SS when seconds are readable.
**11:32**
